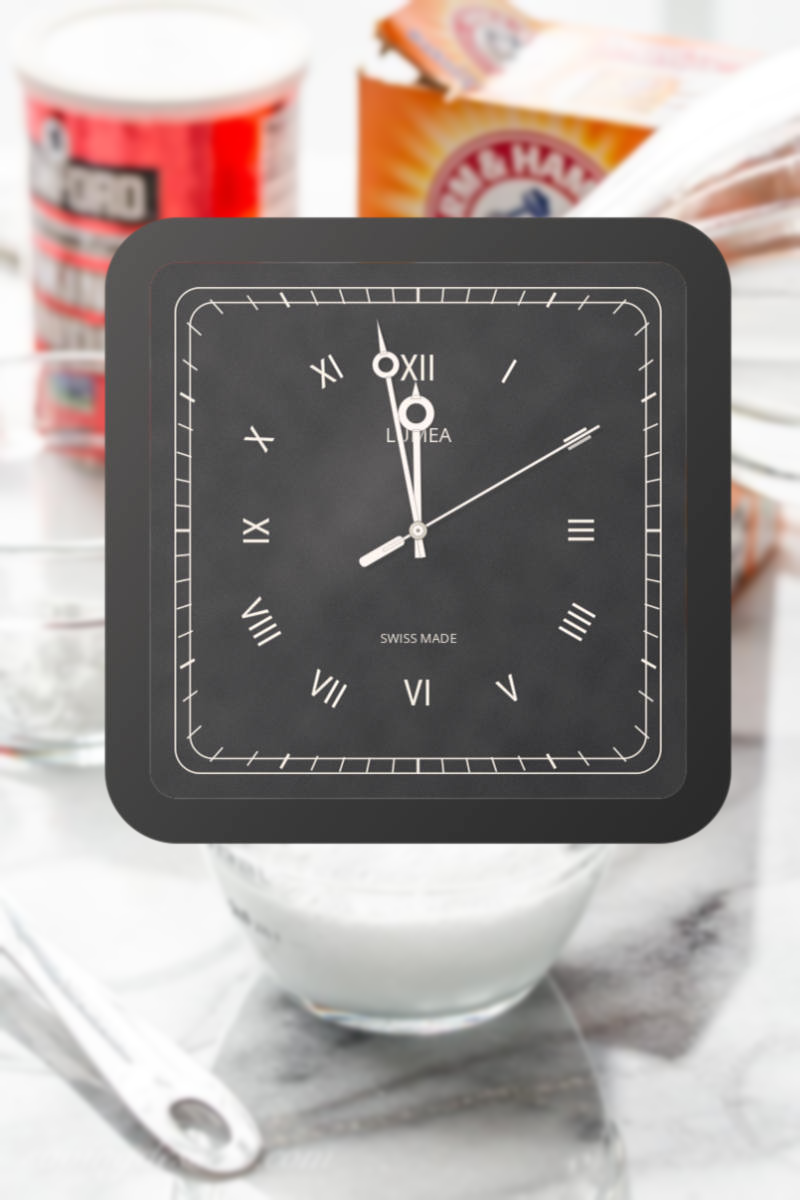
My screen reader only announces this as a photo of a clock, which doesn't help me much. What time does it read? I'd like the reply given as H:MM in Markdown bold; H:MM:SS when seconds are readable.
**11:58:10**
